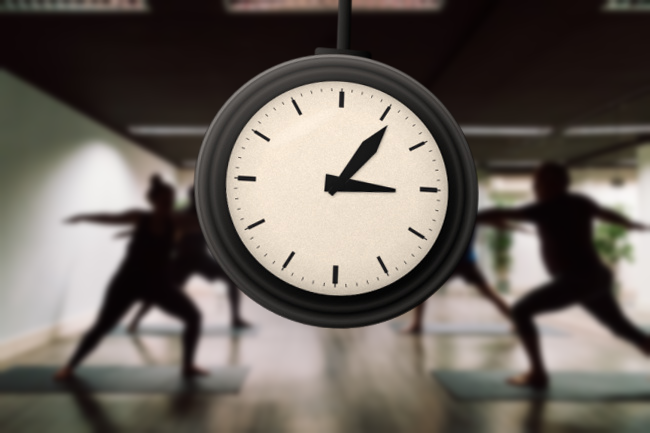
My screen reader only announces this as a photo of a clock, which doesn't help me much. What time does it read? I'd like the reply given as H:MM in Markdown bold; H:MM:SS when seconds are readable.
**3:06**
